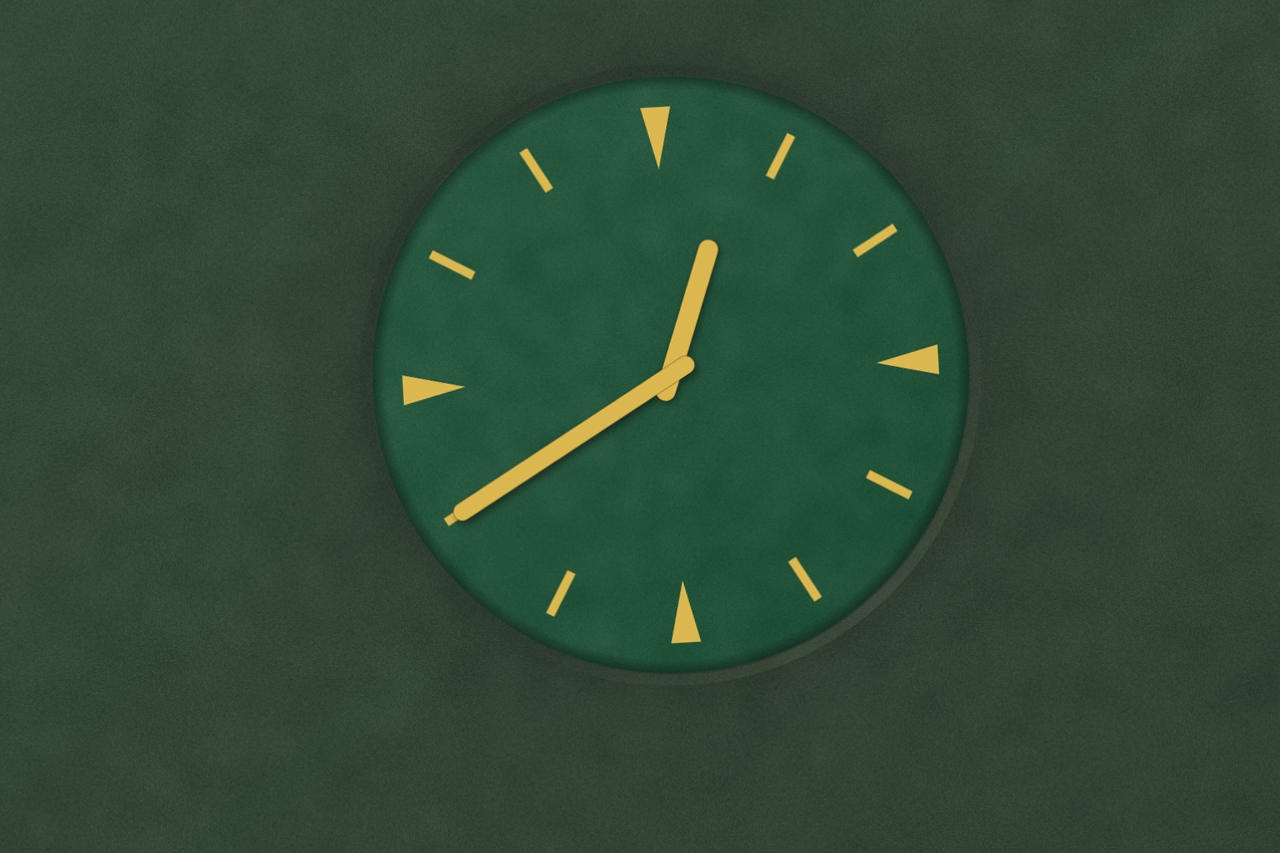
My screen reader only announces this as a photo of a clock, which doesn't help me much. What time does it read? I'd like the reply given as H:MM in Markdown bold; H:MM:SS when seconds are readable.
**12:40**
